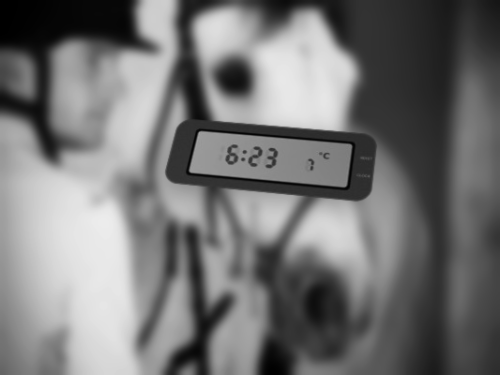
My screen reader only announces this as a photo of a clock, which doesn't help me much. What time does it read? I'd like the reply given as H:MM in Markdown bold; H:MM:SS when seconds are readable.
**6:23**
